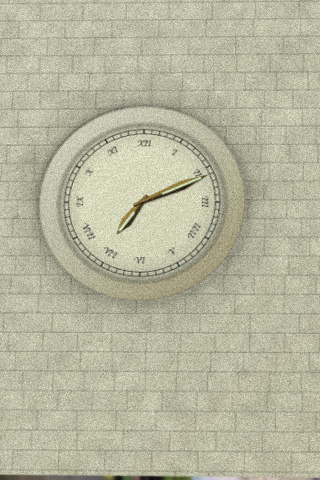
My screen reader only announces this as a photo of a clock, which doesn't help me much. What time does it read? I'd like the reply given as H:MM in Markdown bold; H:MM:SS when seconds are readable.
**7:11**
